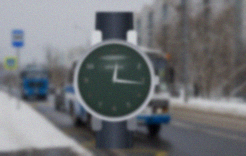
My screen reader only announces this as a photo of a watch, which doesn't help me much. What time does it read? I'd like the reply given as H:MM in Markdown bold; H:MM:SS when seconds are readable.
**12:16**
